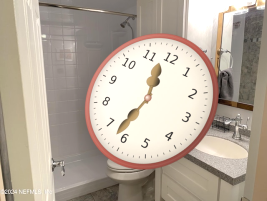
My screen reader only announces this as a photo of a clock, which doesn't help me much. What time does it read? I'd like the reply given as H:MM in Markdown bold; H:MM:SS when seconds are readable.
**11:32**
